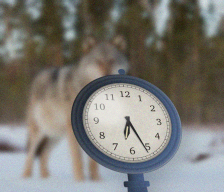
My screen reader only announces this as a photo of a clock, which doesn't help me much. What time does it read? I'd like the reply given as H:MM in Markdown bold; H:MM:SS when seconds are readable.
**6:26**
